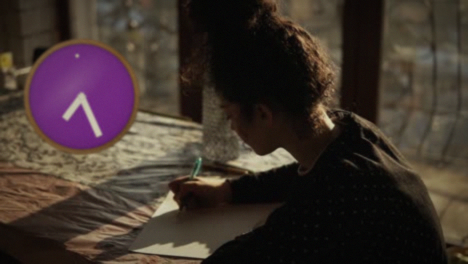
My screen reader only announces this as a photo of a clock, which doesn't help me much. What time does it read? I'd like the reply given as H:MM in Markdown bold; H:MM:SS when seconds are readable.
**7:27**
